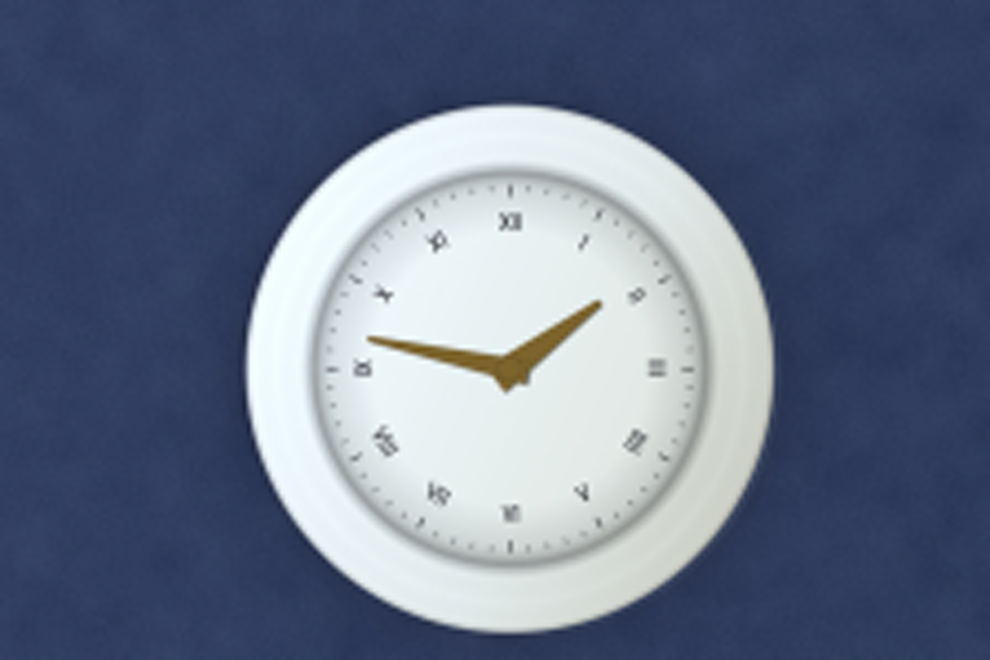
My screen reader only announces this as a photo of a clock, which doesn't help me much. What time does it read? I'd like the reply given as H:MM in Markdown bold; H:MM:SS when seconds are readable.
**1:47**
